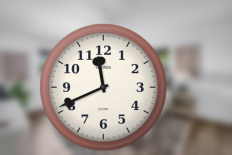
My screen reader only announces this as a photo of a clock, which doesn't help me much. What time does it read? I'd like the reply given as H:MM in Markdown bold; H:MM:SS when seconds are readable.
**11:41**
